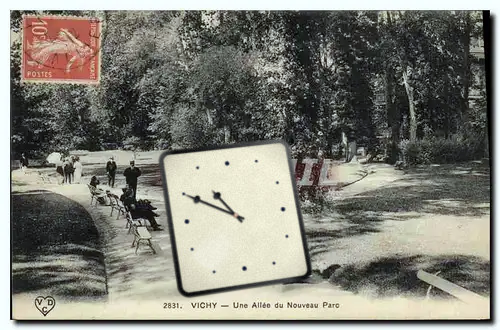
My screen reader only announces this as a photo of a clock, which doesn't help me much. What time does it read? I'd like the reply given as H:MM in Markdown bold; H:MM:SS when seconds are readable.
**10:50**
